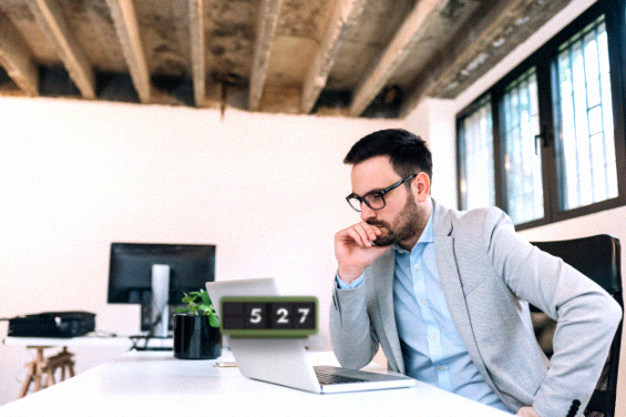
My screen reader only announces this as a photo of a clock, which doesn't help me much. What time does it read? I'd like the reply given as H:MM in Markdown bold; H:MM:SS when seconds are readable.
**5:27**
